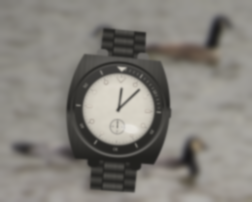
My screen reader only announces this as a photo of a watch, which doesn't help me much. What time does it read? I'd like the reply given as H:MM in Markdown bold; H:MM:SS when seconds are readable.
**12:07**
